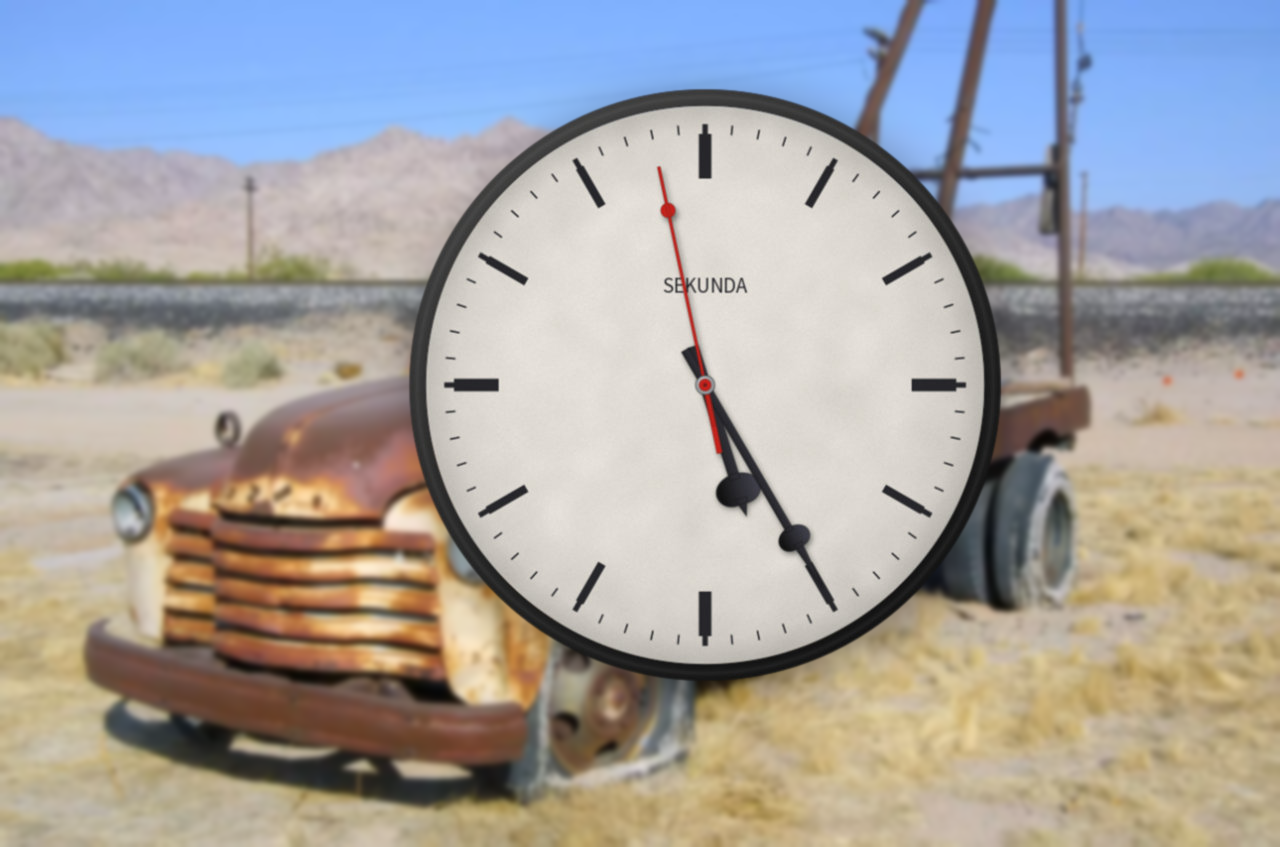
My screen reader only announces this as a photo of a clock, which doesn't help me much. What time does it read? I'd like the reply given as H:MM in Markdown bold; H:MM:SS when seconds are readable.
**5:24:58**
